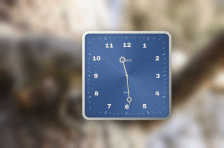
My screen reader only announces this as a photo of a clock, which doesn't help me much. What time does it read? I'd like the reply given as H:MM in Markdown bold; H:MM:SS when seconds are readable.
**11:29**
